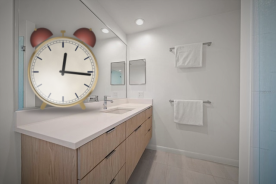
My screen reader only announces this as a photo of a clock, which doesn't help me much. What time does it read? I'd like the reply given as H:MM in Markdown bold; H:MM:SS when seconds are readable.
**12:16**
